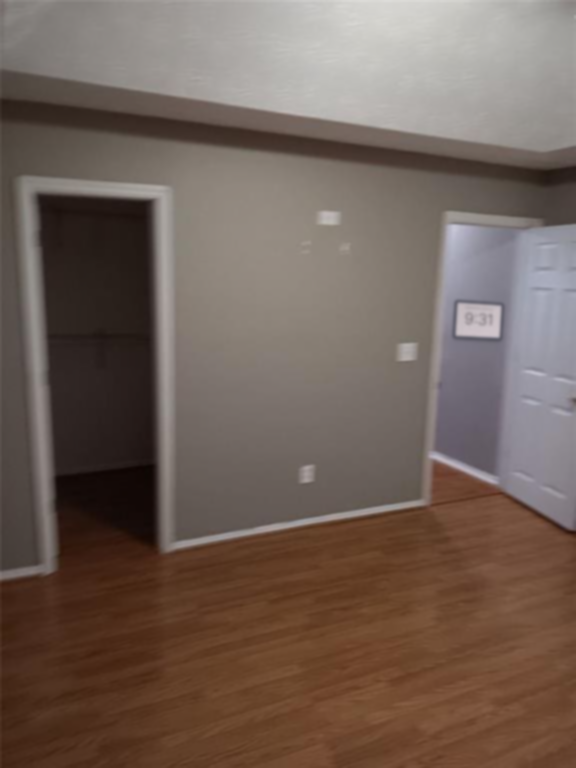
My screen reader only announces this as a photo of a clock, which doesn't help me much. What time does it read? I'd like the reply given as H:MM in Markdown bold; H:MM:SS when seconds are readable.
**9:31**
